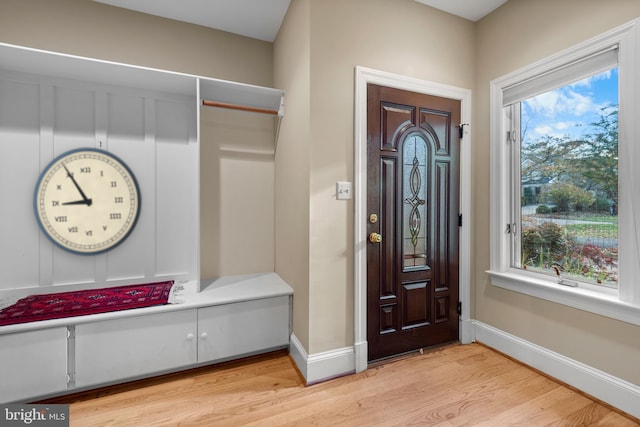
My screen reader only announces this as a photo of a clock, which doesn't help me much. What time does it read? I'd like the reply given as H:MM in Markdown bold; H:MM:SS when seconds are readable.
**8:55**
